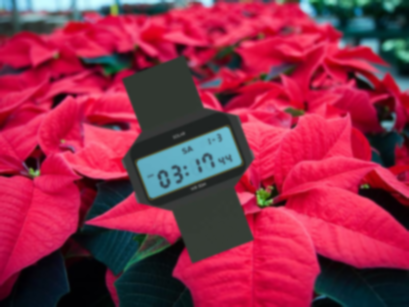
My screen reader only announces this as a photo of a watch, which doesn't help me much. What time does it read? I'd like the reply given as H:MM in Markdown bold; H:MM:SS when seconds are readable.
**3:17**
